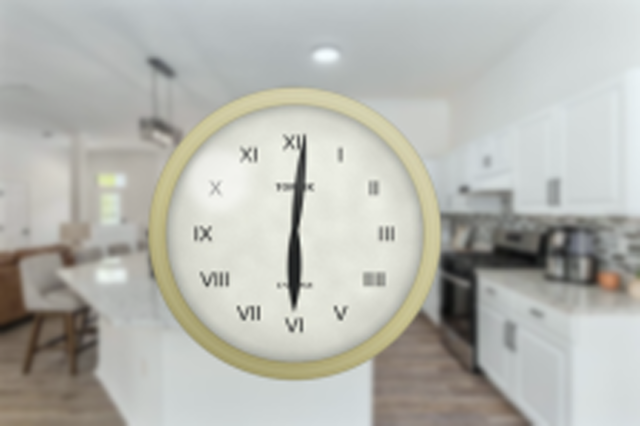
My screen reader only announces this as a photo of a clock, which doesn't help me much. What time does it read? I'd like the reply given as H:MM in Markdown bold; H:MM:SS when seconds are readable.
**6:01**
